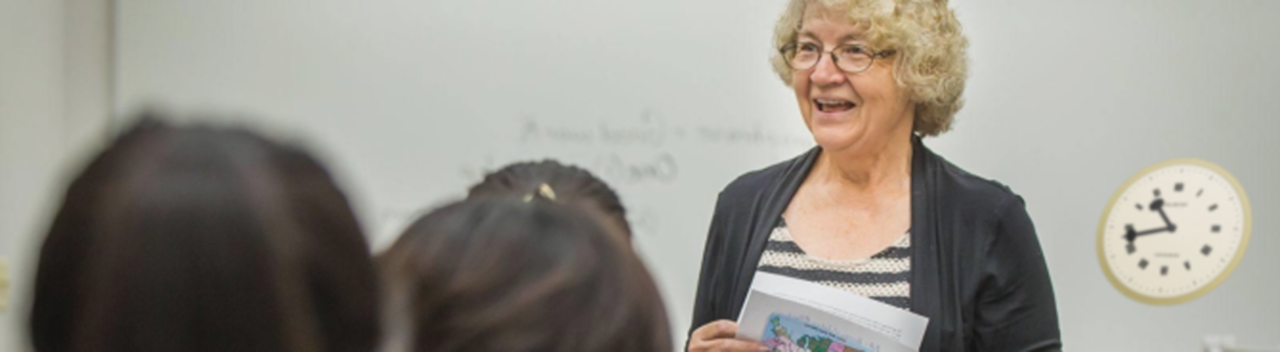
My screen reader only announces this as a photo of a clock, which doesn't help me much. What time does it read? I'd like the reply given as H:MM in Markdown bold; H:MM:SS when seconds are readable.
**10:43**
